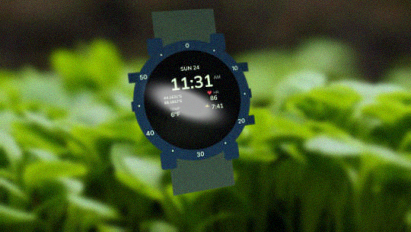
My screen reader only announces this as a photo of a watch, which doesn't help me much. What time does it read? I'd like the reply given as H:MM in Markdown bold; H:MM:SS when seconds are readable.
**11:31**
